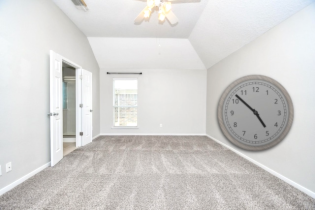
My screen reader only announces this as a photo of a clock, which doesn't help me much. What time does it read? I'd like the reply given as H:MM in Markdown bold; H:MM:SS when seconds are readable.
**4:52**
